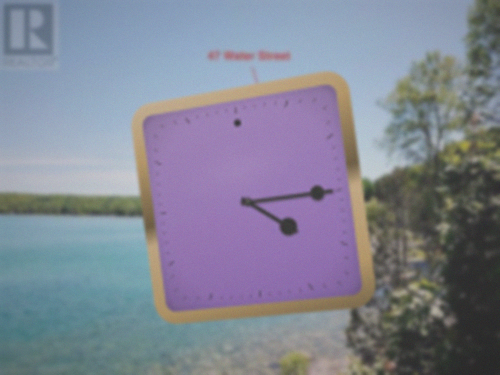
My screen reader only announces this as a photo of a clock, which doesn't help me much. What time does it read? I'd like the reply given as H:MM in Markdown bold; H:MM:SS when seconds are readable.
**4:15**
